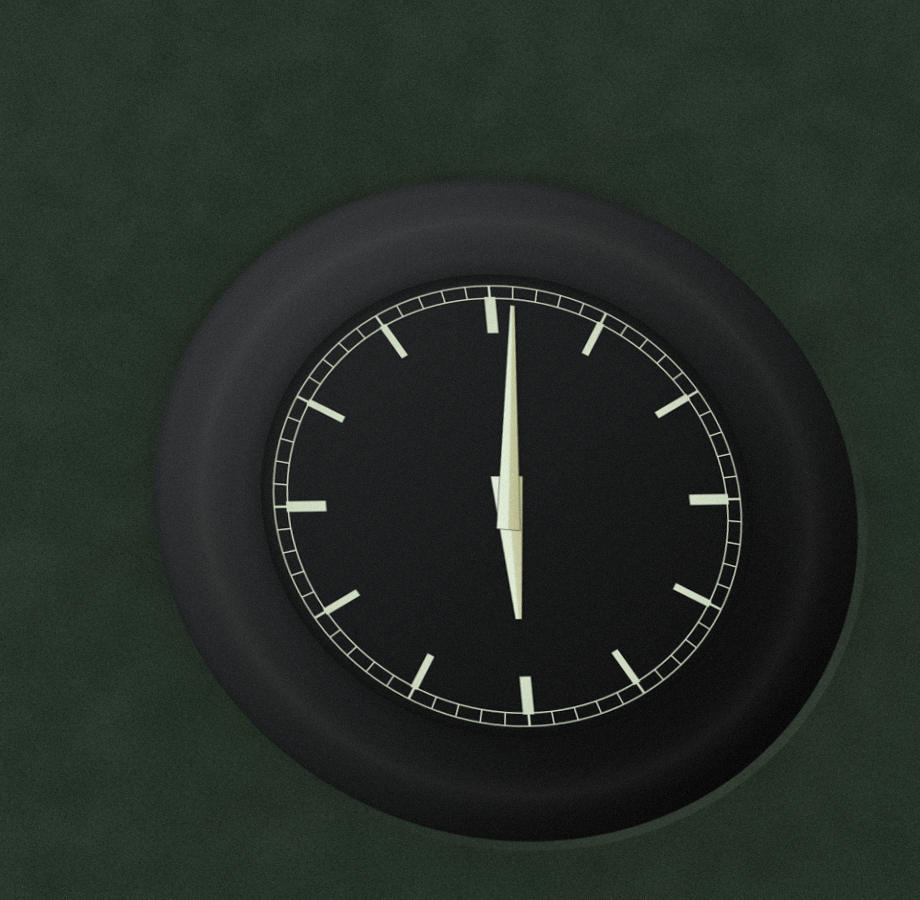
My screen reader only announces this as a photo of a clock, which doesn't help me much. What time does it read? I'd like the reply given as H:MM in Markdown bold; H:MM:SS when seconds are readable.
**6:01**
